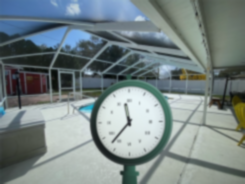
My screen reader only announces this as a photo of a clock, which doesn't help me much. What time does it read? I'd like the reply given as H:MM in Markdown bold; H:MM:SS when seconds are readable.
**11:37**
